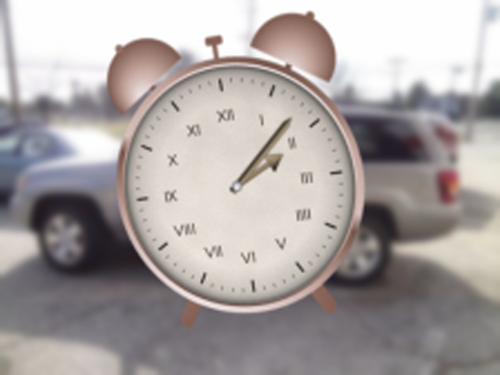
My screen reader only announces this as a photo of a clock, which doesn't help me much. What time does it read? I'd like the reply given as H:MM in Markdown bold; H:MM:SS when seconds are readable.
**2:08**
